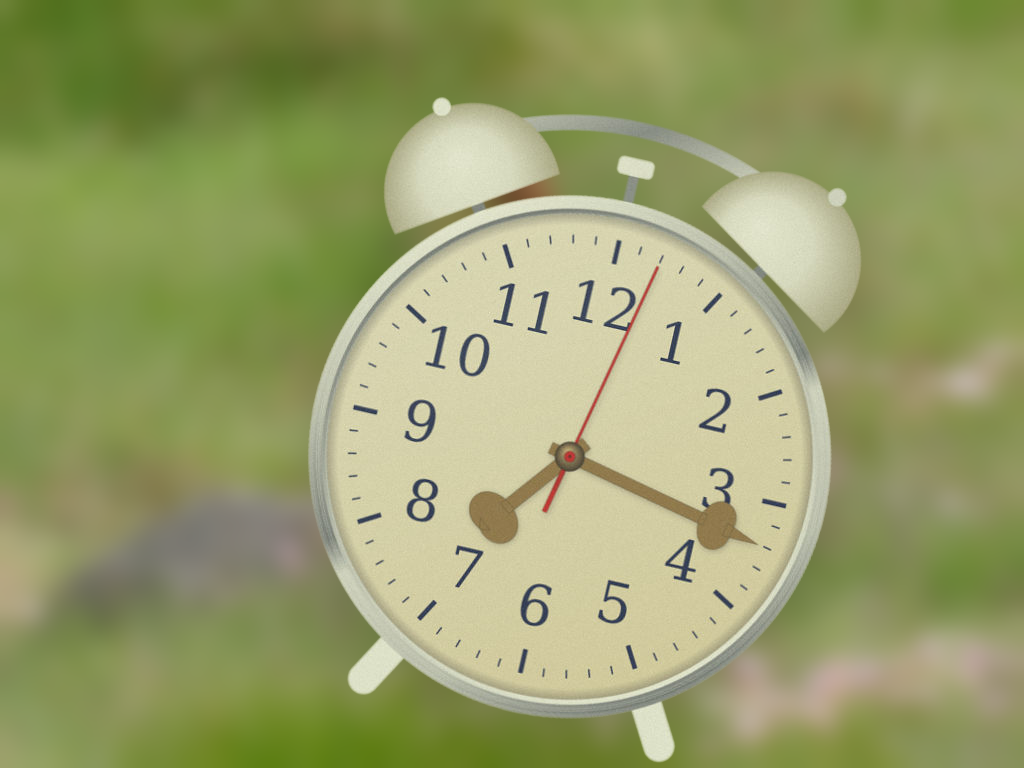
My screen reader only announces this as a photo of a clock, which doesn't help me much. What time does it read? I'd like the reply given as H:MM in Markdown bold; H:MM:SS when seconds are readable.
**7:17:02**
